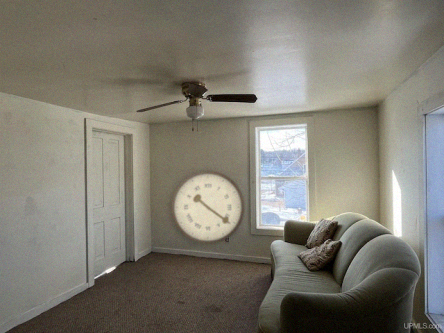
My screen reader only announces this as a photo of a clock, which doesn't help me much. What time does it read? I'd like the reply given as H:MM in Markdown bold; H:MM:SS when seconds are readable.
**10:21**
